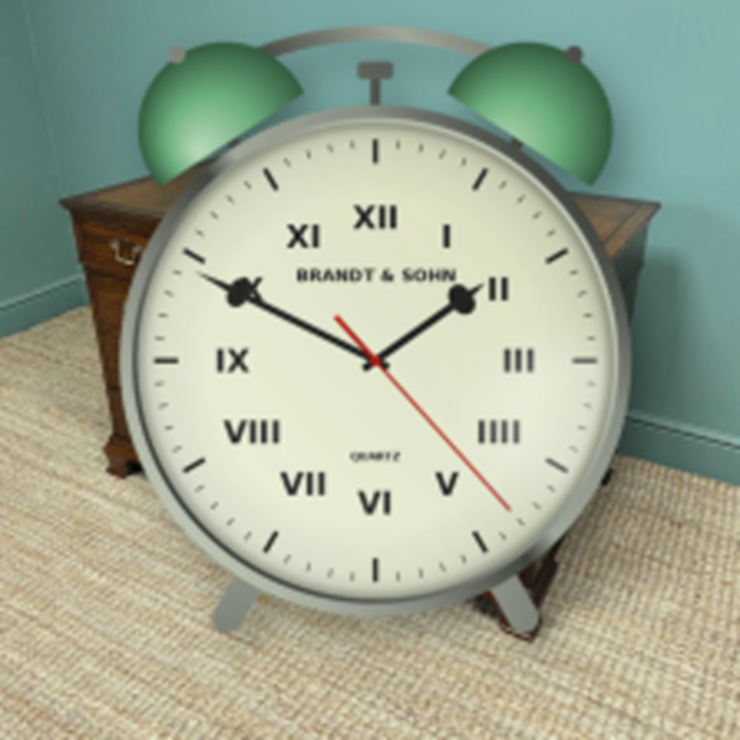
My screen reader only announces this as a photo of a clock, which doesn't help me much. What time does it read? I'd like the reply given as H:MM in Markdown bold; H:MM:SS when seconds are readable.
**1:49:23**
